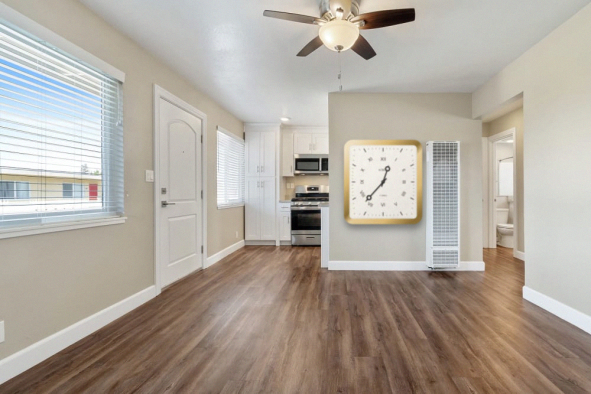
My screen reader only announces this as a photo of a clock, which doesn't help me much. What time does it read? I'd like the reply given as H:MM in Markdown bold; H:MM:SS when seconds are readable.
**12:37**
